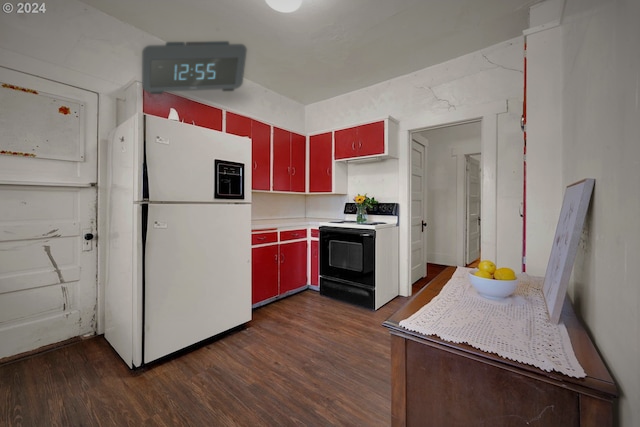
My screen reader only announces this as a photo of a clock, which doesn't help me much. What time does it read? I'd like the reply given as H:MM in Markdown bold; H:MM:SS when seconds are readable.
**12:55**
